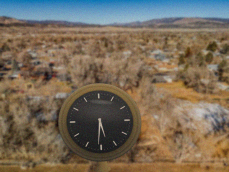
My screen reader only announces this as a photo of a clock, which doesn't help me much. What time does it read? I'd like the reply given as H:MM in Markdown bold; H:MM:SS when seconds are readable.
**5:31**
